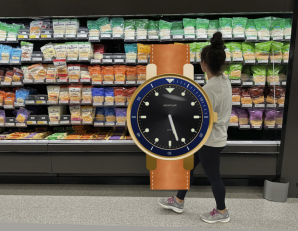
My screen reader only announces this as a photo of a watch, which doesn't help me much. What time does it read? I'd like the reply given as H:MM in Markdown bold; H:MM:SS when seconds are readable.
**5:27**
